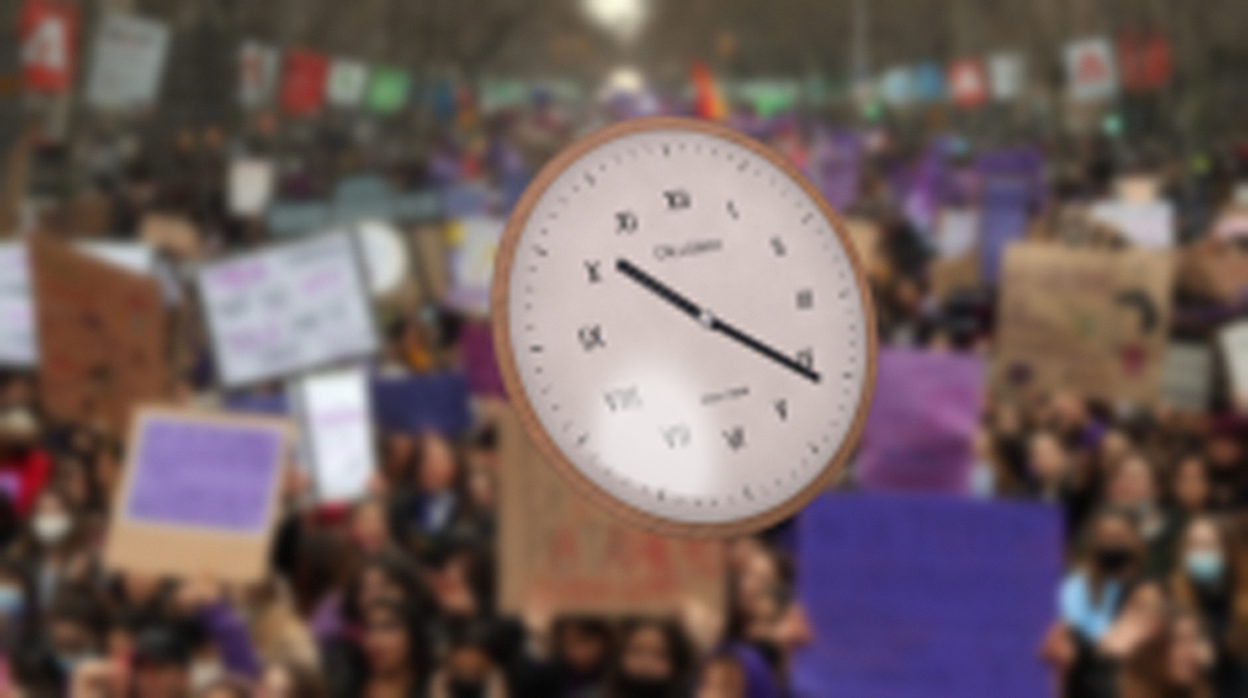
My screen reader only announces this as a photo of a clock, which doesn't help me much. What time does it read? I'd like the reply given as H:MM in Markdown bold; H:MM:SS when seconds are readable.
**10:21**
